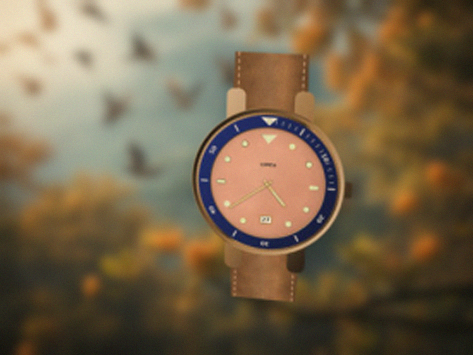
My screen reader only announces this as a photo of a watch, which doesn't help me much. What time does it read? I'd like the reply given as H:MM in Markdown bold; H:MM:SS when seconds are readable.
**4:39**
